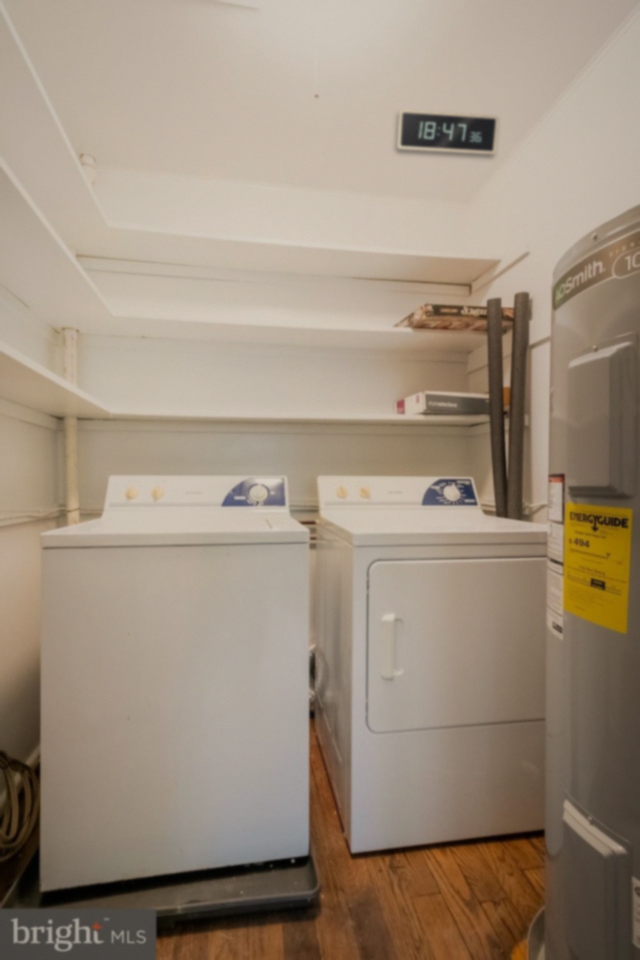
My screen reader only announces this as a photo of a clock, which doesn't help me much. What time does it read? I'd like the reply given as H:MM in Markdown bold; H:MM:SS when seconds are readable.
**18:47**
